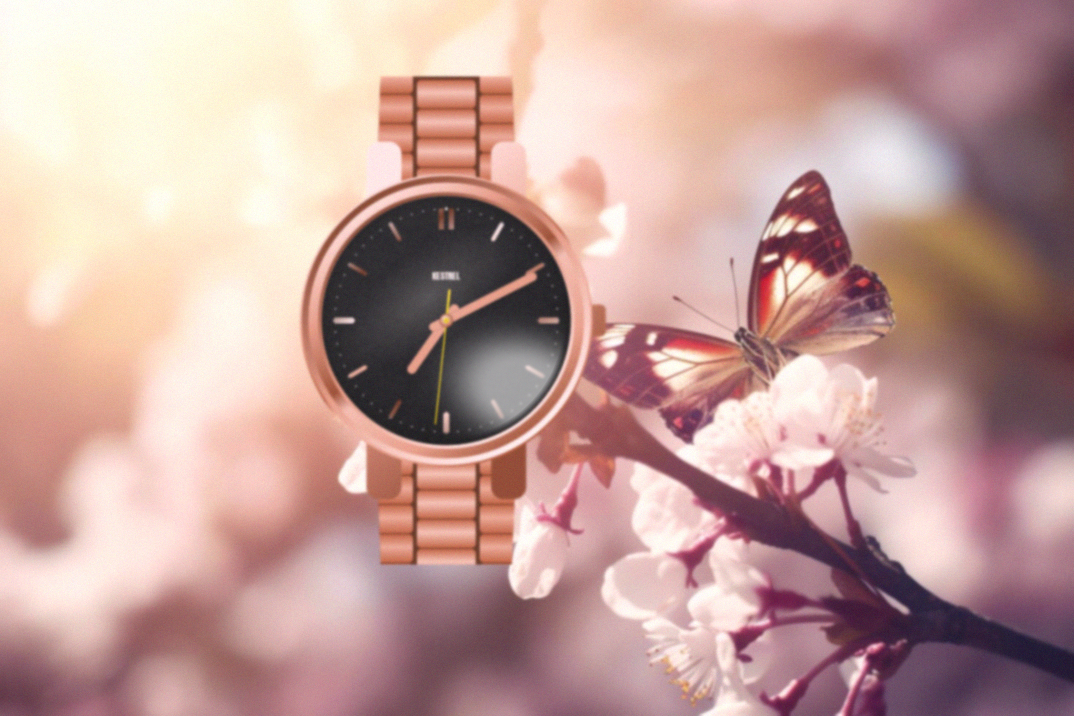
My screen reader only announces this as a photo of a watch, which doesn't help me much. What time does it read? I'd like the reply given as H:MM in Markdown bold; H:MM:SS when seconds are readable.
**7:10:31**
